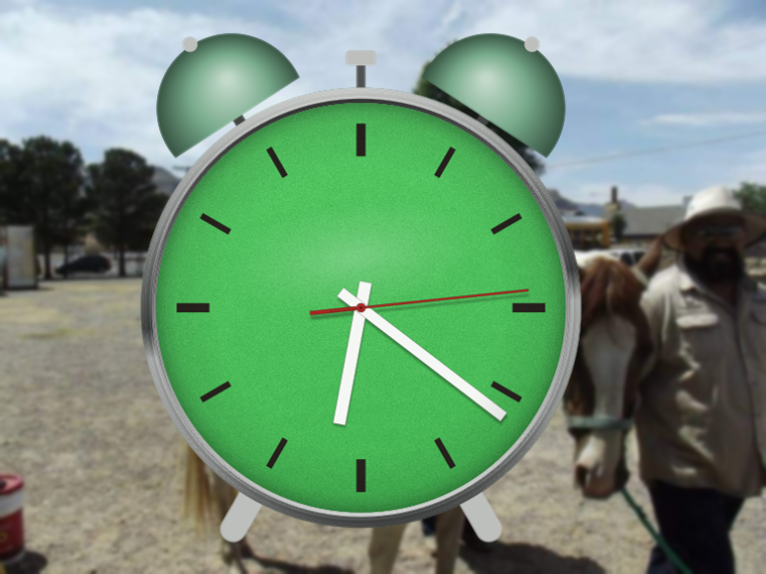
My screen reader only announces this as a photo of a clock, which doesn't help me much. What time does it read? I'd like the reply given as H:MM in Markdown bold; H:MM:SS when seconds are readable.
**6:21:14**
